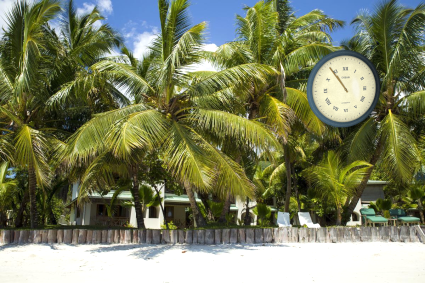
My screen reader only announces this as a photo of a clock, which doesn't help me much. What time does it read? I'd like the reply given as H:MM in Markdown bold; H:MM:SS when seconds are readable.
**10:54**
